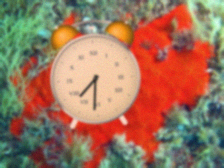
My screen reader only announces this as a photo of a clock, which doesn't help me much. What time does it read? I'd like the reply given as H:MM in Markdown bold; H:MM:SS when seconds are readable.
**7:31**
